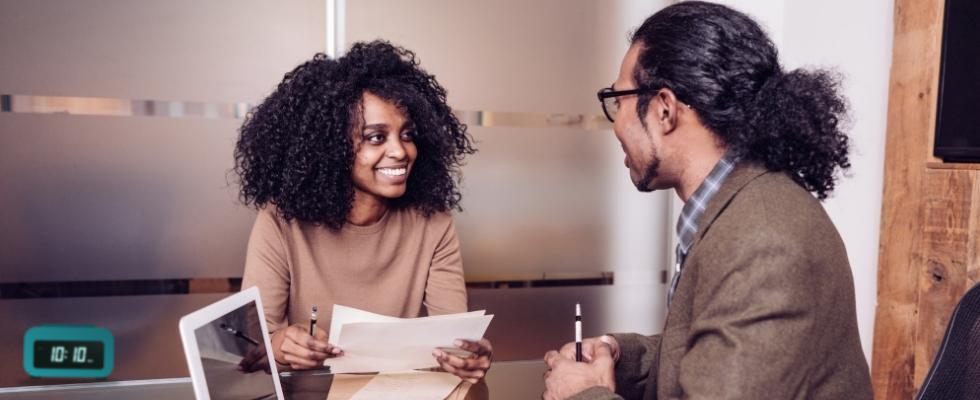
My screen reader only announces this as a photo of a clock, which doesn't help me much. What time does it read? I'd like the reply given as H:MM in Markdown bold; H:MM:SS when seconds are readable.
**10:10**
